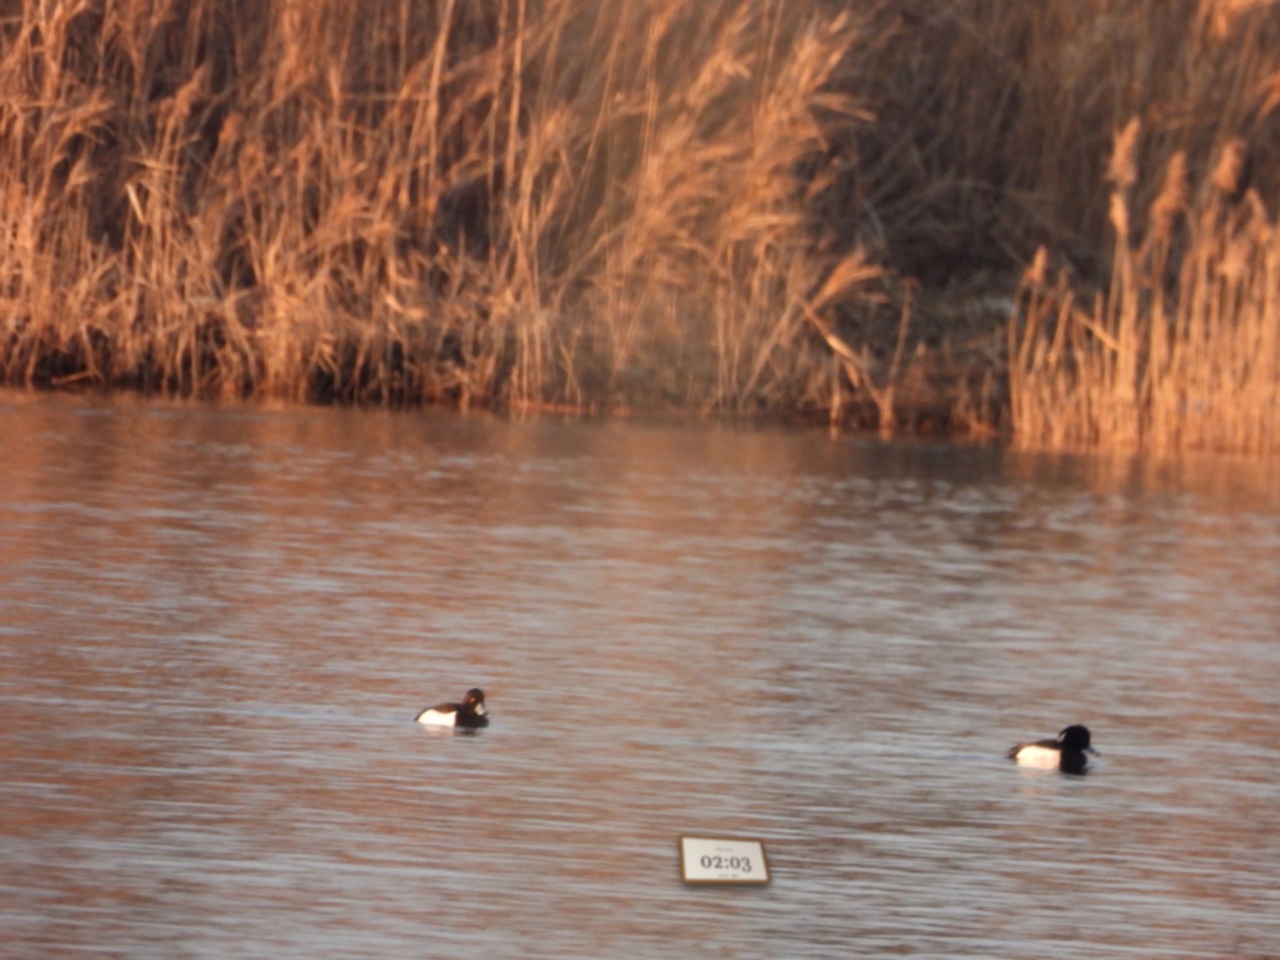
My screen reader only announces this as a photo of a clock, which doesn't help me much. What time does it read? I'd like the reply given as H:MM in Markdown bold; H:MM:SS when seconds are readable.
**2:03**
